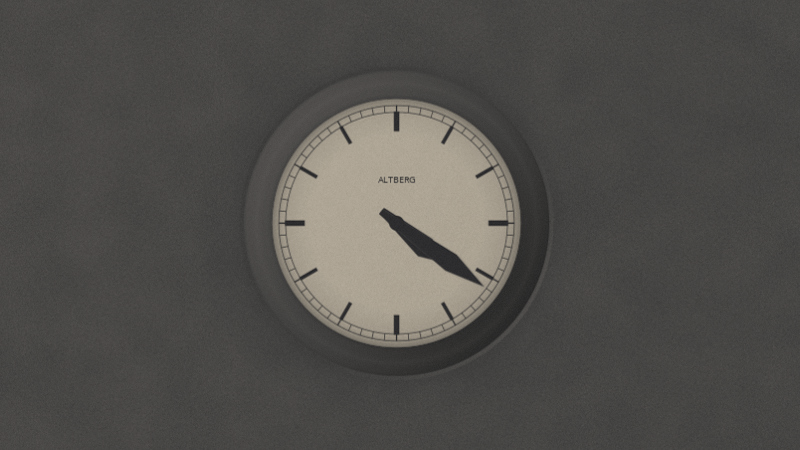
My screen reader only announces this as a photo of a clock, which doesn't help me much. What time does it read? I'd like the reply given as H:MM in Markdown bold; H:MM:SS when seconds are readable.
**4:21**
